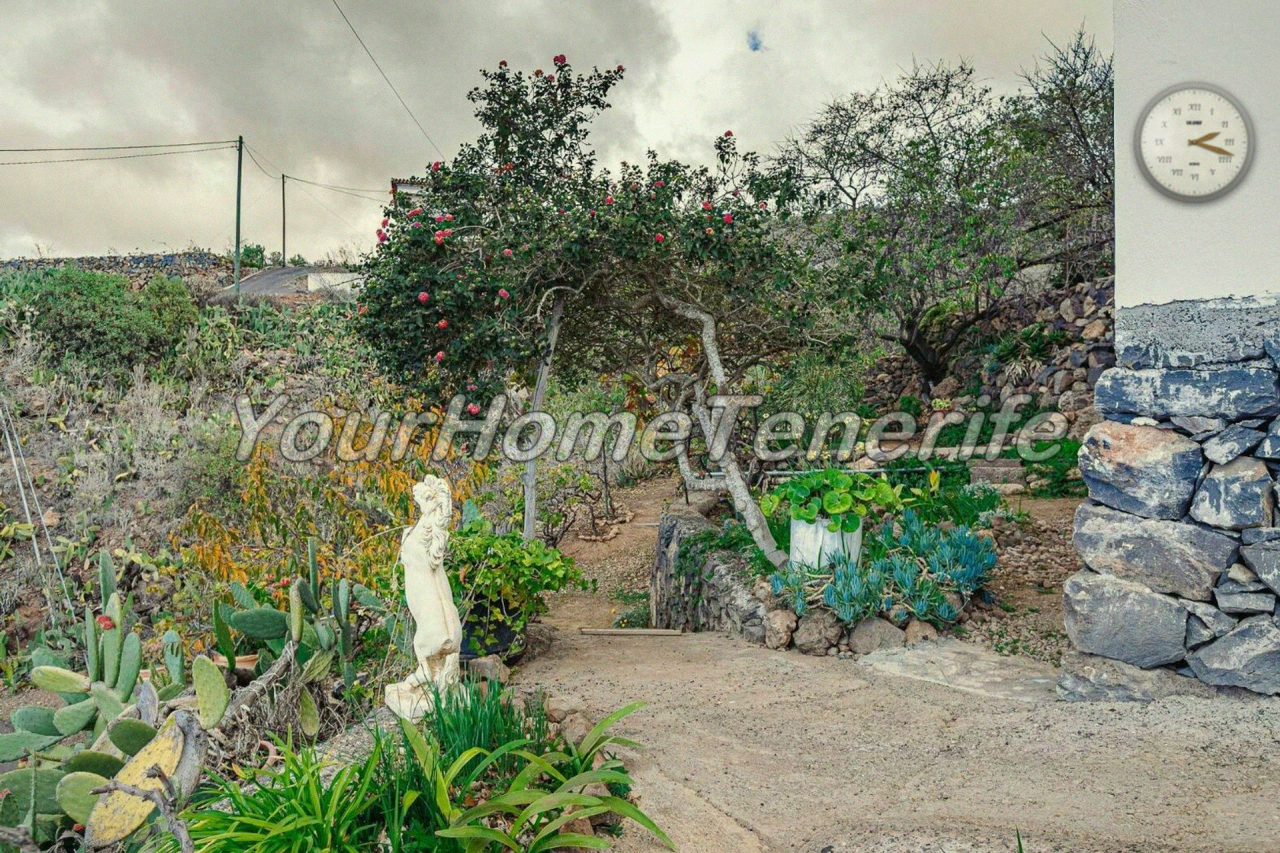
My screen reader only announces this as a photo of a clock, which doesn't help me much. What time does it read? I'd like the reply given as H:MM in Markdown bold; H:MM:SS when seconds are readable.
**2:18**
